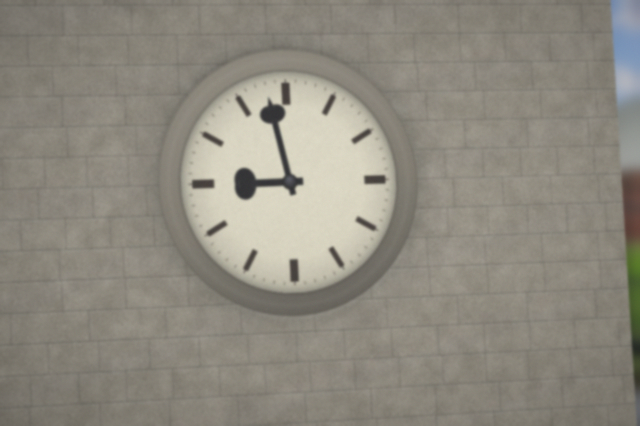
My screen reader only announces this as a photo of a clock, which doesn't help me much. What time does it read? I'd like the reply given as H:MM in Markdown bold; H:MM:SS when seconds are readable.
**8:58**
